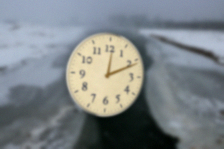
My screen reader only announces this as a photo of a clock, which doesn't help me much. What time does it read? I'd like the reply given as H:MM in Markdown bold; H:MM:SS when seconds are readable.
**12:11**
